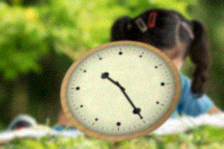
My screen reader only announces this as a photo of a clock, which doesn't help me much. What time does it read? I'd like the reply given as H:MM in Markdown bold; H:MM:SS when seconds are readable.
**10:25**
